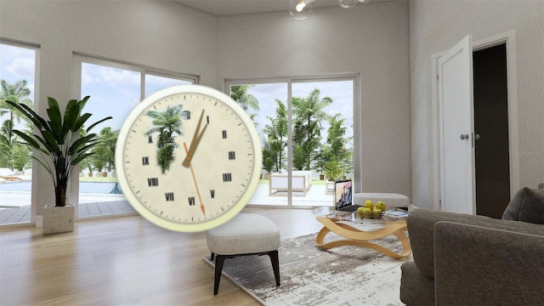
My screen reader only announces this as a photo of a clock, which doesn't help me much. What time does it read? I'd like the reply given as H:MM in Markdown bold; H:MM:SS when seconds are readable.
**1:03:28**
